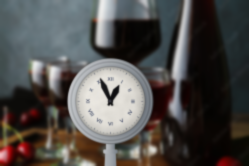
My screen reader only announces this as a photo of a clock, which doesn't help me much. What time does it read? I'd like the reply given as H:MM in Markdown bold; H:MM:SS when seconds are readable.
**12:56**
